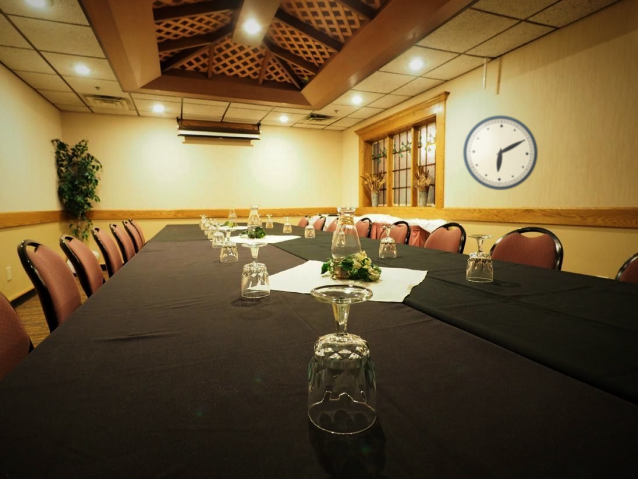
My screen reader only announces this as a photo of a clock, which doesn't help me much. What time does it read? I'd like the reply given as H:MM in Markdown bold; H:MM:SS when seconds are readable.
**6:10**
